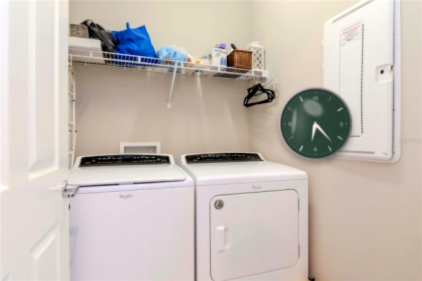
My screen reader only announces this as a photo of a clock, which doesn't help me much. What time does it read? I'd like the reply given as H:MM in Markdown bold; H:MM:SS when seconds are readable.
**6:23**
